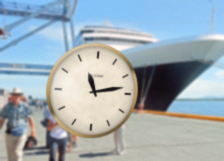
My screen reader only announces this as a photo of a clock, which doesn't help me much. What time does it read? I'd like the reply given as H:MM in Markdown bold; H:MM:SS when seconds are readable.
**11:13**
